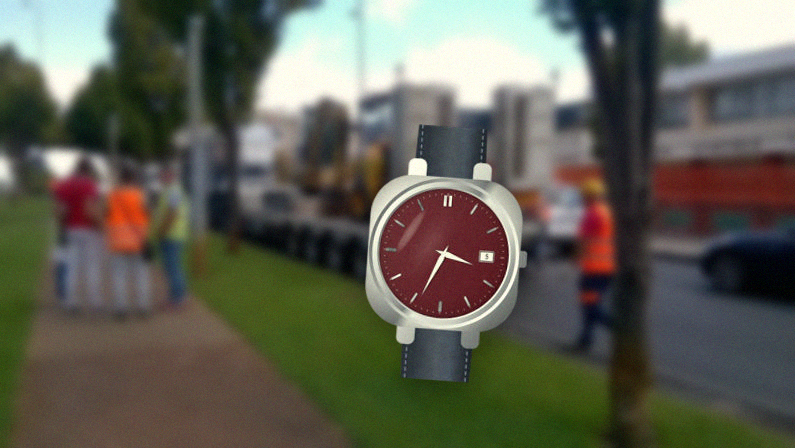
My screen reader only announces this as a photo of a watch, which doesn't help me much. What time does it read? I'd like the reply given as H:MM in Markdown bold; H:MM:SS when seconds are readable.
**3:34**
